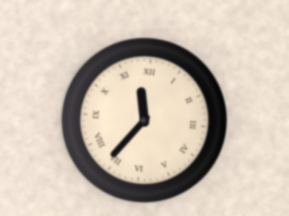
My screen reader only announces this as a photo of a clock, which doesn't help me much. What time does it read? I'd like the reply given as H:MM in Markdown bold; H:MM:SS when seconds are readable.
**11:36**
